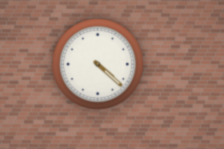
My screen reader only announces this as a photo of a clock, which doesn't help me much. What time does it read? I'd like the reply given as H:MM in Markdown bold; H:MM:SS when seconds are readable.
**4:22**
